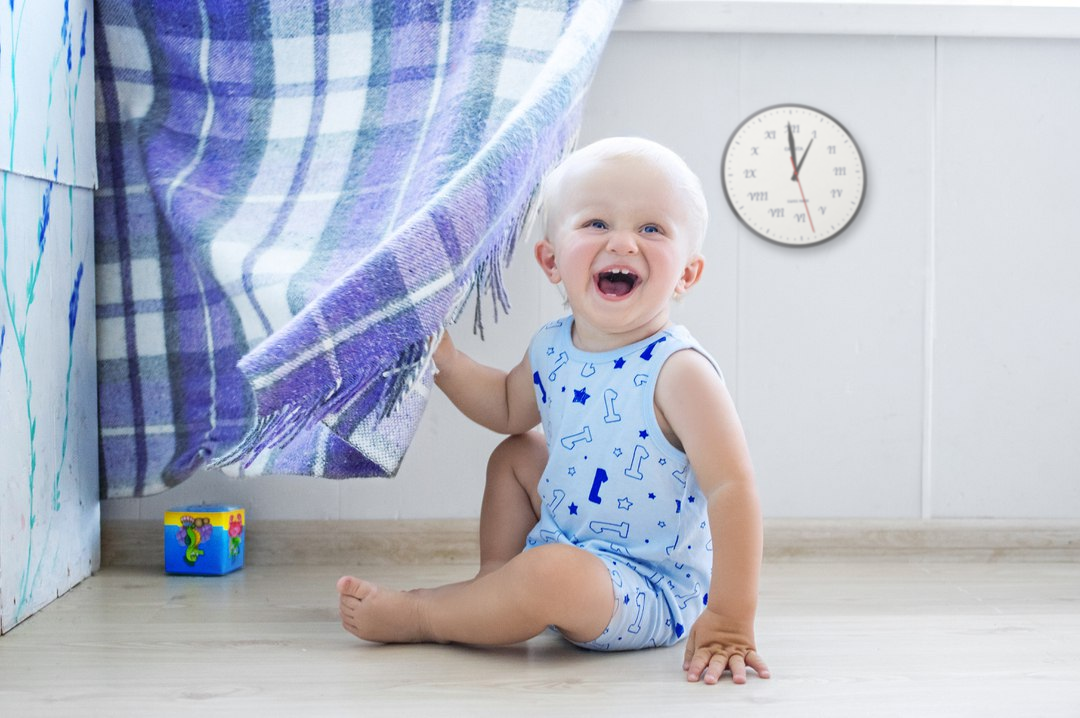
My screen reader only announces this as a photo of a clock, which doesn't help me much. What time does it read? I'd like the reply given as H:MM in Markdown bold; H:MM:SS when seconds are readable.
**12:59:28**
